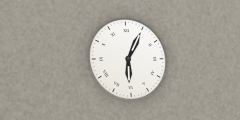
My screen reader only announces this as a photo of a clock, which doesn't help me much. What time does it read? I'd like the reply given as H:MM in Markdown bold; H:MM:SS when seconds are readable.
**6:05**
